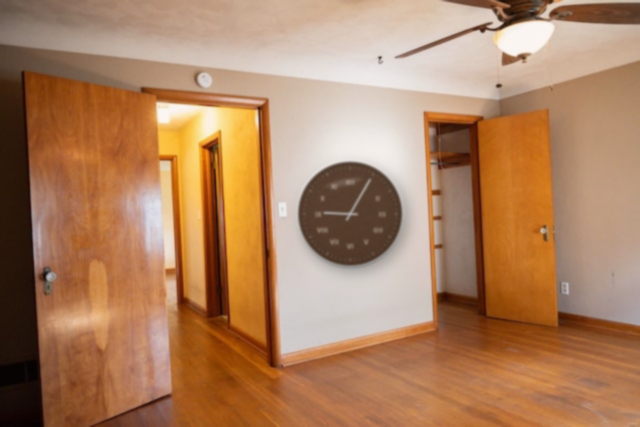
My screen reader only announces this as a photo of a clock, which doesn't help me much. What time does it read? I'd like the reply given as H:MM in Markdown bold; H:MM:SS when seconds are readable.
**9:05**
